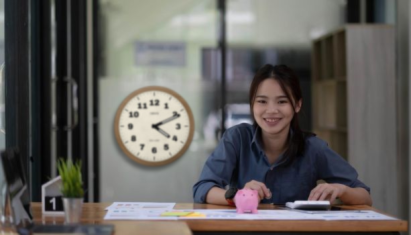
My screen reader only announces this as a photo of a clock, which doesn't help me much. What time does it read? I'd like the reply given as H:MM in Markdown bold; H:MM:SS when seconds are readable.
**4:11**
